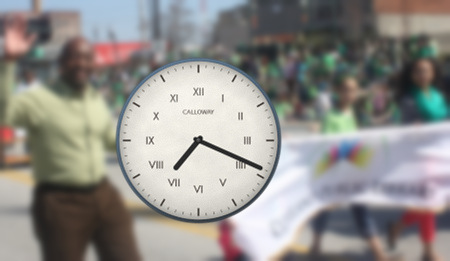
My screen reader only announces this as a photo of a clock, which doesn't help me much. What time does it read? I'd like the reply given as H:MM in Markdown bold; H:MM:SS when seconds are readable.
**7:19**
